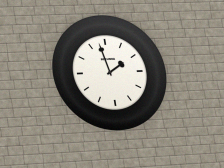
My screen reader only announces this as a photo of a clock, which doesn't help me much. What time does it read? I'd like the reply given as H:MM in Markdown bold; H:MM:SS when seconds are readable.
**1:58**
